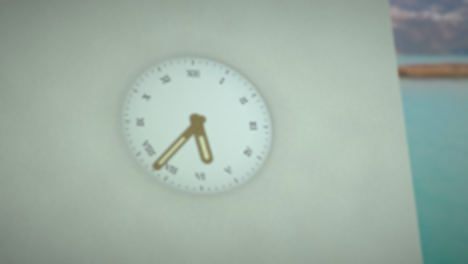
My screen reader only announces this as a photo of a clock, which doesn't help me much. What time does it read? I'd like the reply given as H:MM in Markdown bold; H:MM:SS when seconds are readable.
**5:37**
